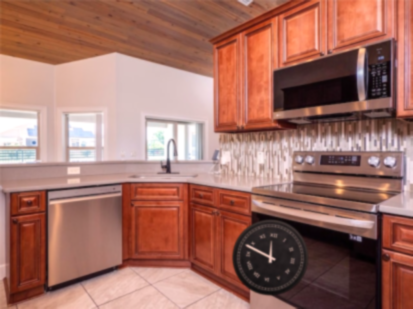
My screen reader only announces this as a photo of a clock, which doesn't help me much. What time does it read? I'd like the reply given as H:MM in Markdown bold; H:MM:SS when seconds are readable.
**11:48**
